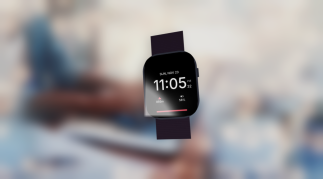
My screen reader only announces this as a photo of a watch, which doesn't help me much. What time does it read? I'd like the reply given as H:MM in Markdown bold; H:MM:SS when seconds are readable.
**11:05**
